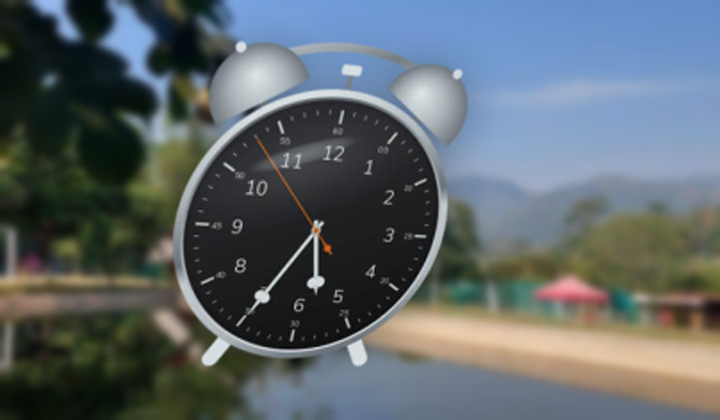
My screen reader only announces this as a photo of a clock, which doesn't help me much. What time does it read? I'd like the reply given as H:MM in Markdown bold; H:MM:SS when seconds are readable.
**5:34:53**
